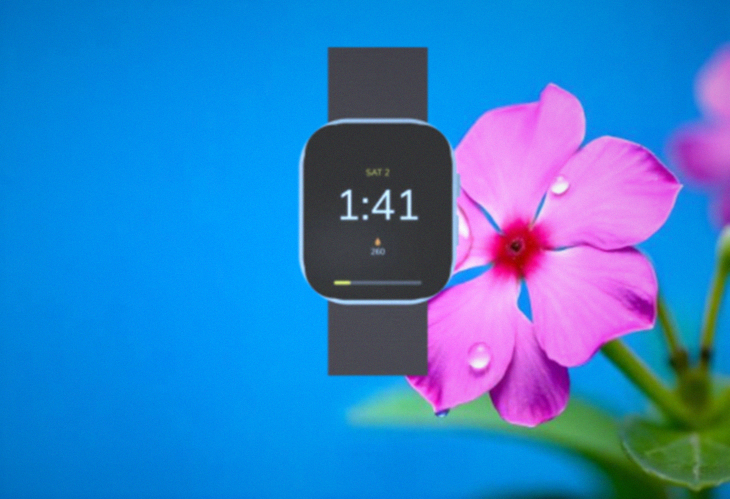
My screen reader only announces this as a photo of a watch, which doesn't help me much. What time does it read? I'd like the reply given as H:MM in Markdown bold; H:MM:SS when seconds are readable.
**1:41**
